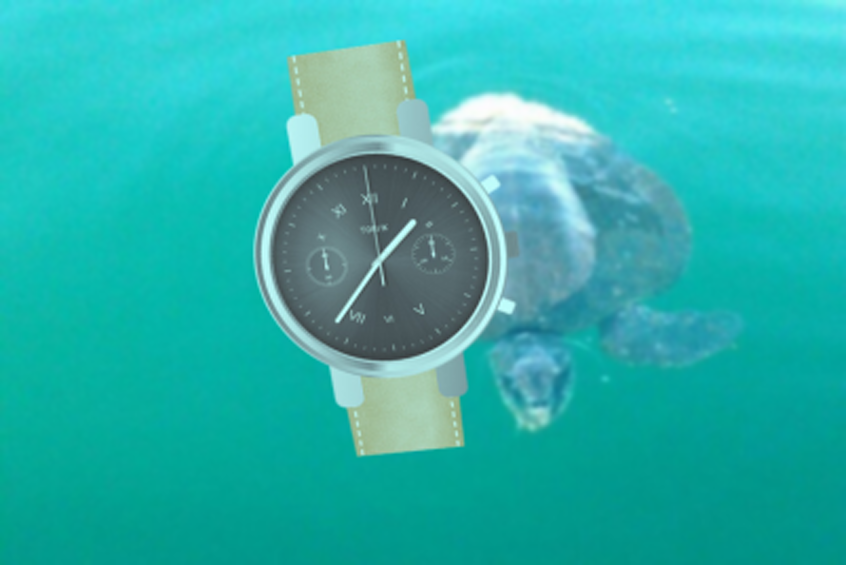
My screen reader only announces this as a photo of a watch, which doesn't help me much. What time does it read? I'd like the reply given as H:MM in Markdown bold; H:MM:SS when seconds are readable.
**1:37**
